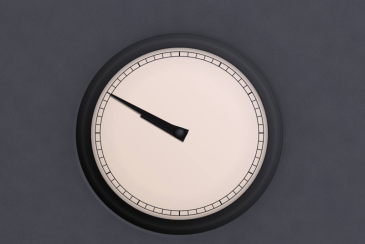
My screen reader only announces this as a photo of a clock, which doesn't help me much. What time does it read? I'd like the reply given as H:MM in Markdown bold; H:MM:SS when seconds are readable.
**9:50**
